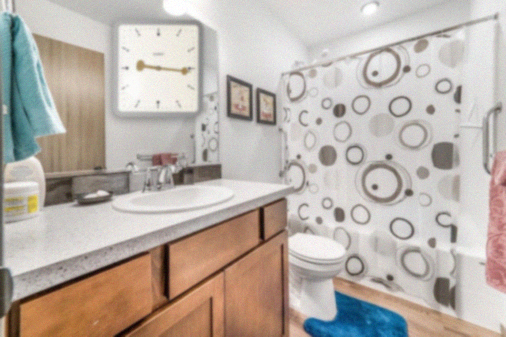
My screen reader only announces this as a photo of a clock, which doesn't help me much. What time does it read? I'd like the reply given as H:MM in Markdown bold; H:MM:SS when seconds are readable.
**9:16**
